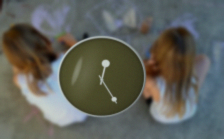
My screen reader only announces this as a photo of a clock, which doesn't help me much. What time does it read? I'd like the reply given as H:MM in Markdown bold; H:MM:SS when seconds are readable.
**12:25**
